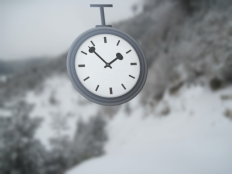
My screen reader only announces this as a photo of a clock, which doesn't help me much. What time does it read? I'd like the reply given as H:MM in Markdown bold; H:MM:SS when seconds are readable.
**1:53**
